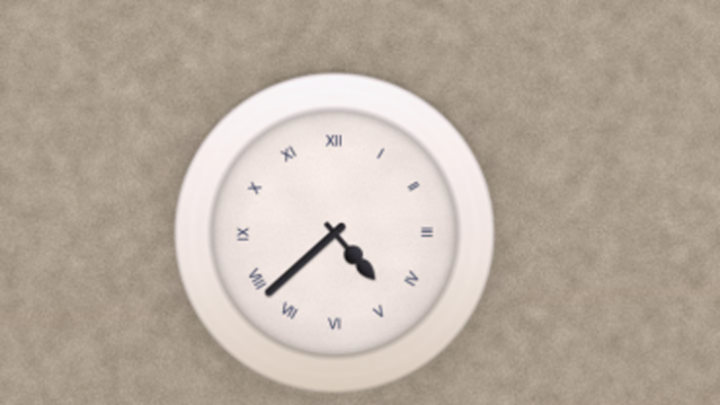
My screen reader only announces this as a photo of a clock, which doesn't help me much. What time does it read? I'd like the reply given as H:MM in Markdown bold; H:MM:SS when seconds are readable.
**4:38**
